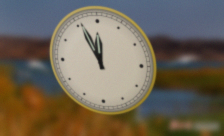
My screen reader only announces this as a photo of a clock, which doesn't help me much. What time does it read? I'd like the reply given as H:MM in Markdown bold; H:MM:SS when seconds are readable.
**11:56**
